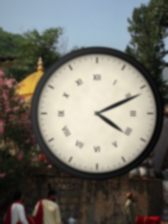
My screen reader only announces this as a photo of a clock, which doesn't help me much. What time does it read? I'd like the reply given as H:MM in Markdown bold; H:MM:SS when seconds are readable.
**4:11**
